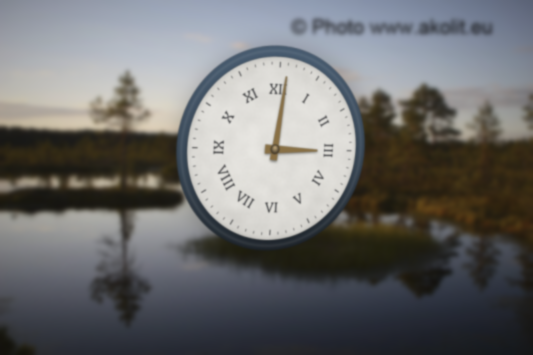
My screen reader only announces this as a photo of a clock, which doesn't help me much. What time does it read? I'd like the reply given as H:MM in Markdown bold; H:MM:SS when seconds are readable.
**3:01**
